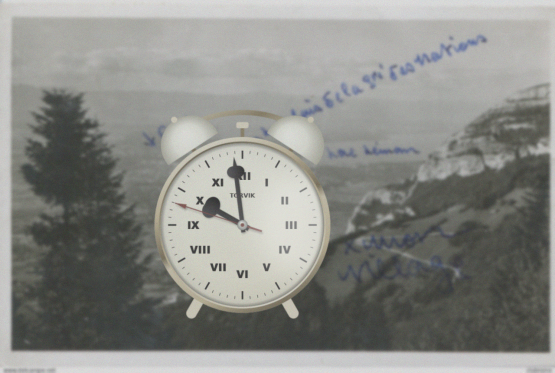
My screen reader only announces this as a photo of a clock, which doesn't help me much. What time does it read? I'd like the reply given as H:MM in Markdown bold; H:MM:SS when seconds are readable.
**9:58:48**
